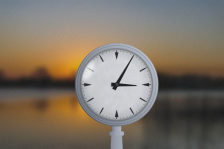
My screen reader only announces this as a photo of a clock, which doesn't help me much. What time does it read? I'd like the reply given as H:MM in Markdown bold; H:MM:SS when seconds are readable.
**3:05**
